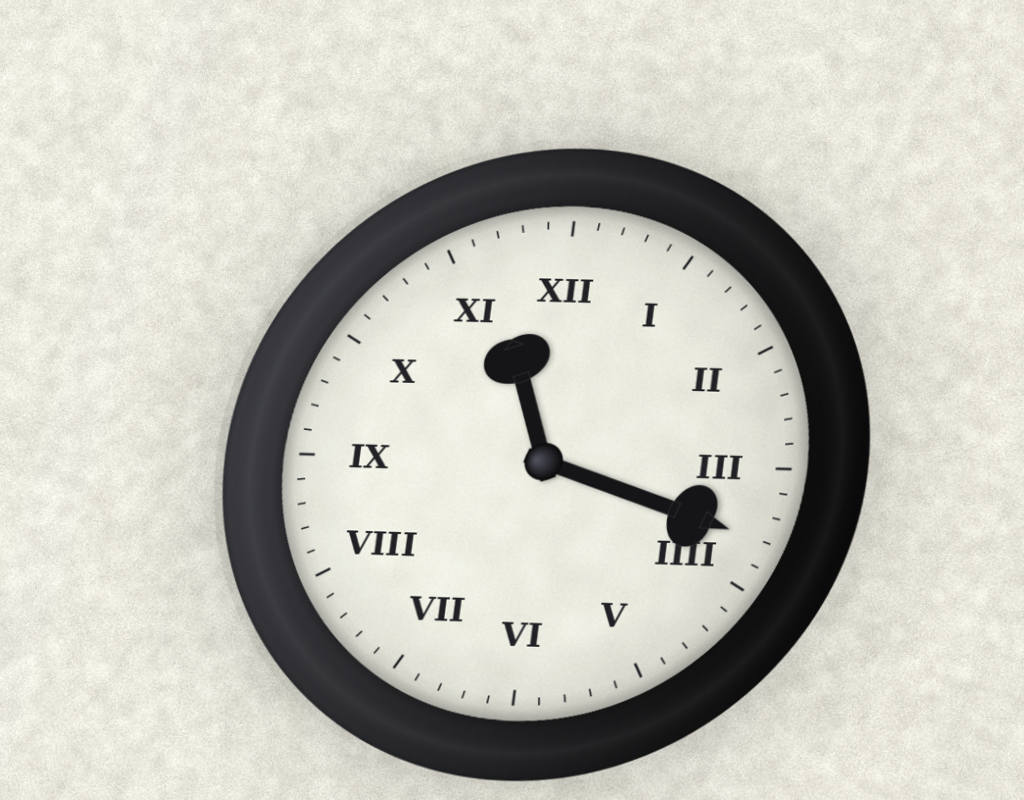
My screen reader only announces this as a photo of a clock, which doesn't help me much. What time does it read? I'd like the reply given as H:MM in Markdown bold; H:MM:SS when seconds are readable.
**11:18**
